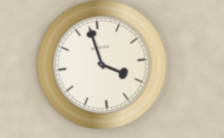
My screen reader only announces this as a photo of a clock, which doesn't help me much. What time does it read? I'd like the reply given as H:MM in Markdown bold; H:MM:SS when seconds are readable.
**3:58**
